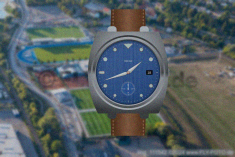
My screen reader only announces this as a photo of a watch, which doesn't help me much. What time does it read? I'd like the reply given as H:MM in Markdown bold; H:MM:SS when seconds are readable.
**1:42**
